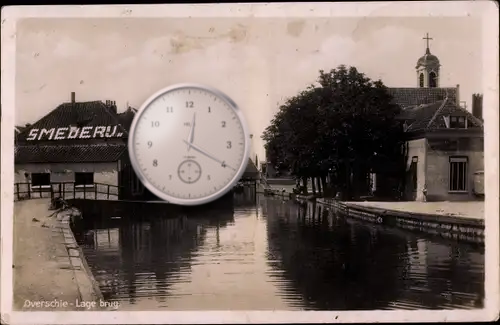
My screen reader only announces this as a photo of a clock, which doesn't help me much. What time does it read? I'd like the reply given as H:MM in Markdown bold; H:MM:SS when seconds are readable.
**12:20**
